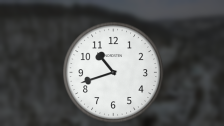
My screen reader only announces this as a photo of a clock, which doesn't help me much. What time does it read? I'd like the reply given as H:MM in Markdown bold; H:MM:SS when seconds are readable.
**10:42**
